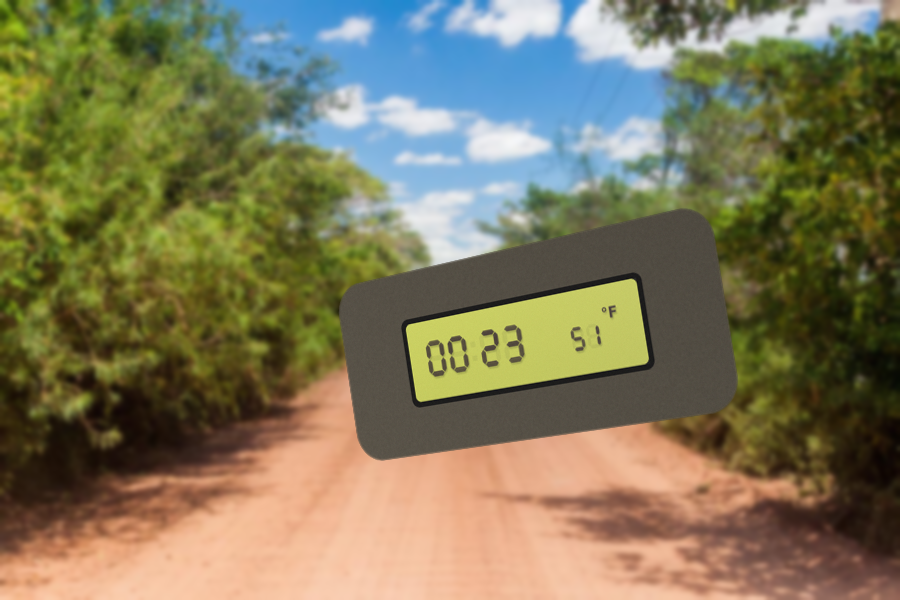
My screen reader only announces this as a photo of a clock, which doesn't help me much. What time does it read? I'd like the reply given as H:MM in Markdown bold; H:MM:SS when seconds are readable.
**0:23**
